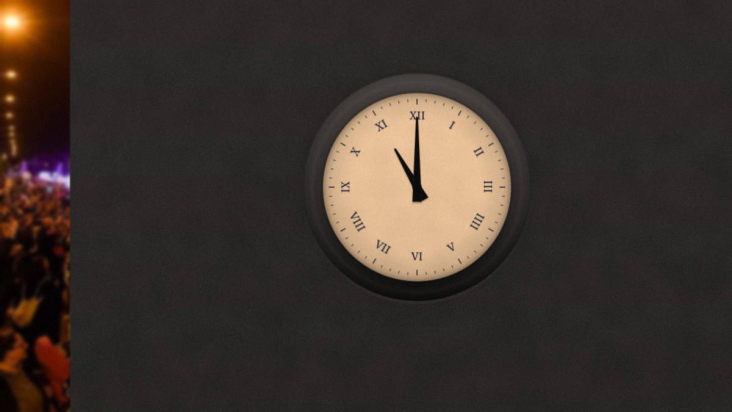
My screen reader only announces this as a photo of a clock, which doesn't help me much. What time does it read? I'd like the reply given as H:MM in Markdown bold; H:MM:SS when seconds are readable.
**11:00**
